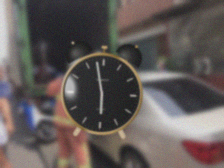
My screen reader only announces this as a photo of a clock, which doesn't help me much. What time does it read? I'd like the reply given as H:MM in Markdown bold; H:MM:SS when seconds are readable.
**5:58**
